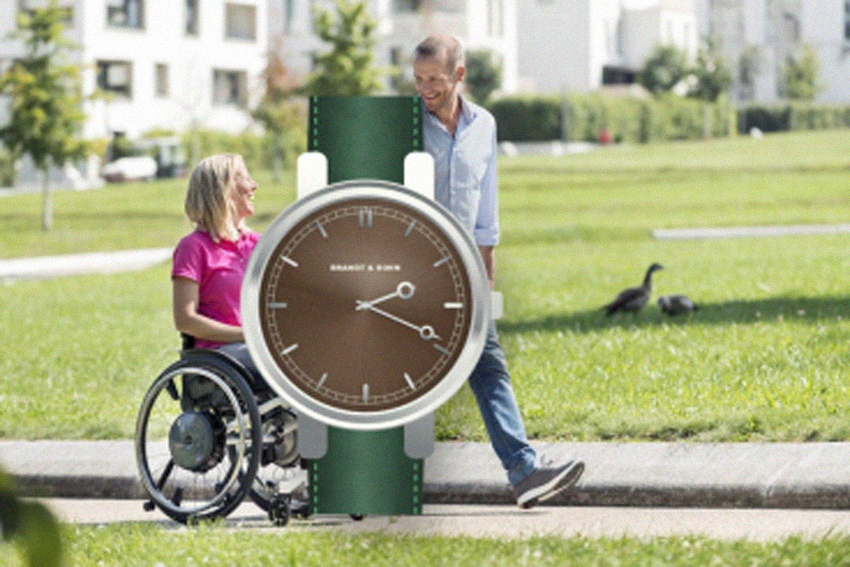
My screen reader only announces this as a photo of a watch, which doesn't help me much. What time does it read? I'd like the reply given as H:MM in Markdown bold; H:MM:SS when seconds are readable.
**2:19**
